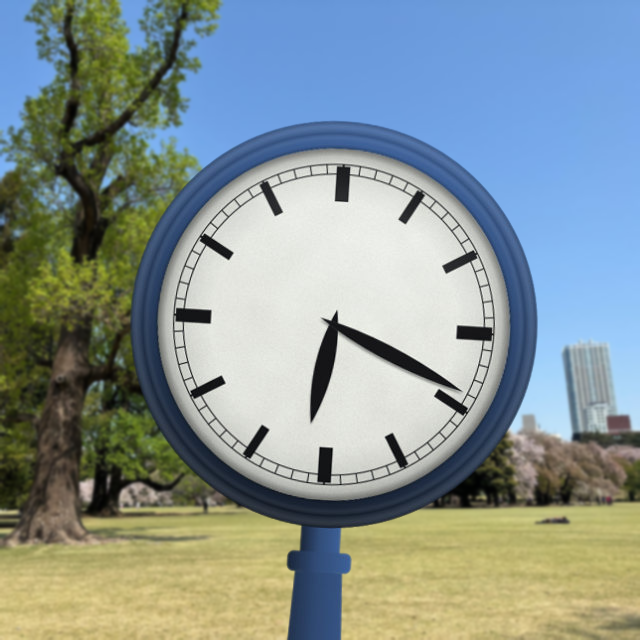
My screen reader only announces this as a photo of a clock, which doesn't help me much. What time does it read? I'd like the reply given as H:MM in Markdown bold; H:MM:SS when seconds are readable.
**6:19**
